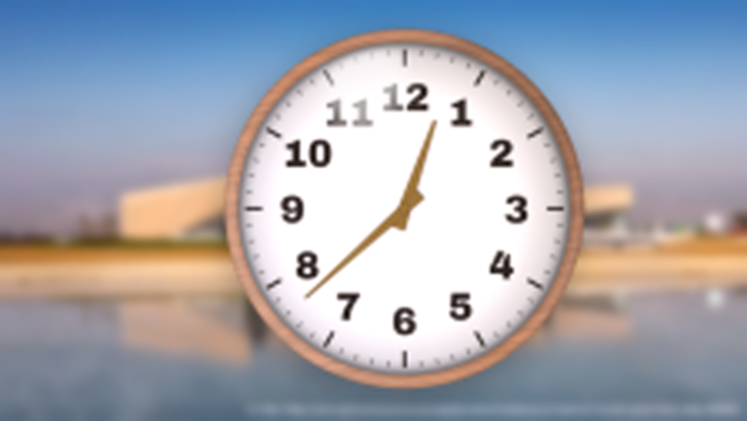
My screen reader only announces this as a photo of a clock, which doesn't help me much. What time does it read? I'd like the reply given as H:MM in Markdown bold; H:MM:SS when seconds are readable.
**12:38**
